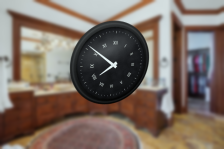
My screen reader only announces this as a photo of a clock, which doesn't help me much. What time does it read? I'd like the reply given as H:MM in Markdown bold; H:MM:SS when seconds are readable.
**7:51**
